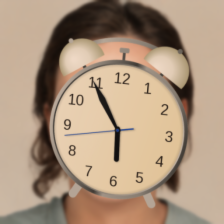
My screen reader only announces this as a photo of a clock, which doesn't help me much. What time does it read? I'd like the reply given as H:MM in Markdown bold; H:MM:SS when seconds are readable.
**5:54:43**
